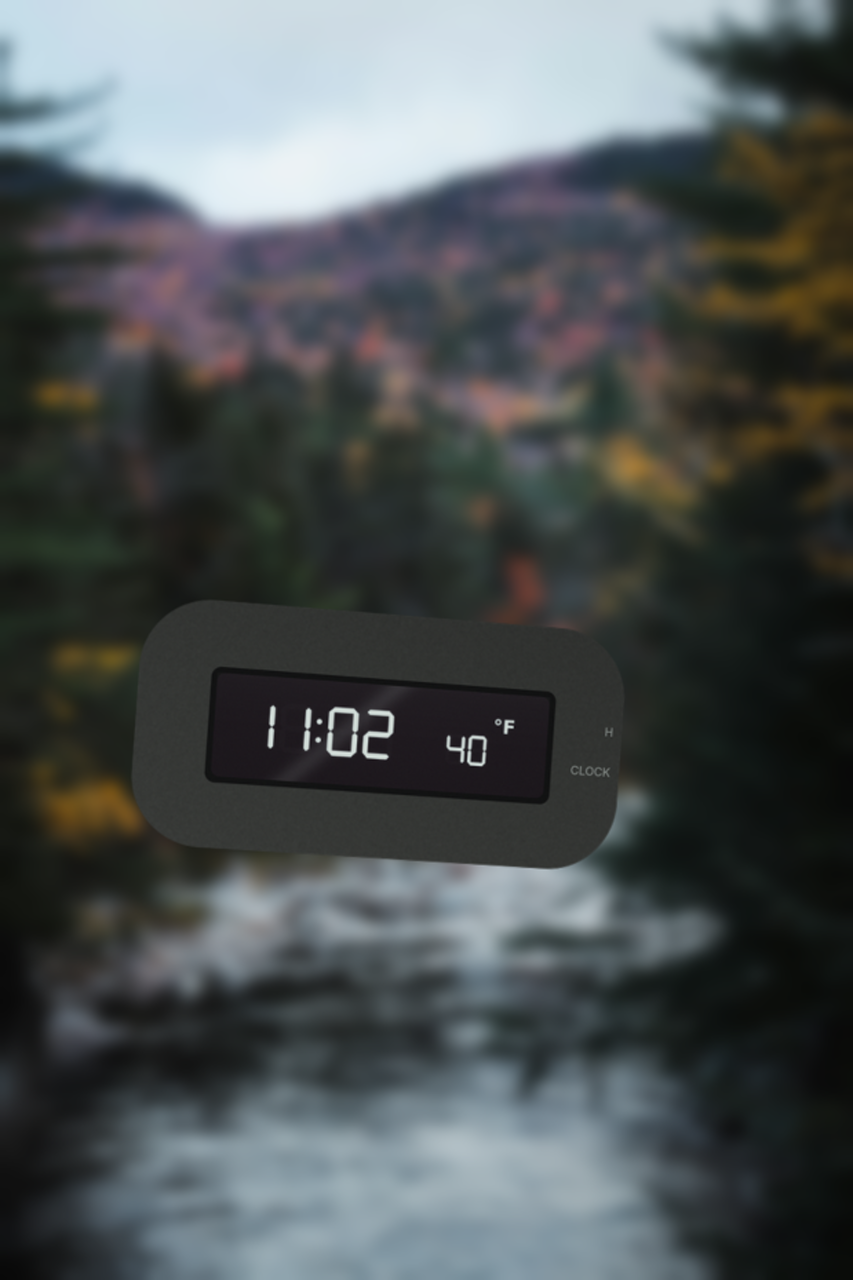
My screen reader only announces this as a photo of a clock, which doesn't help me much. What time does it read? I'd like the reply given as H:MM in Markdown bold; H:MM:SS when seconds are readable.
**11:02**
